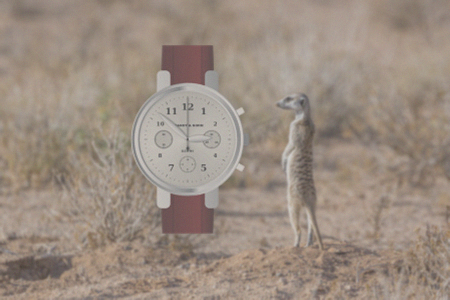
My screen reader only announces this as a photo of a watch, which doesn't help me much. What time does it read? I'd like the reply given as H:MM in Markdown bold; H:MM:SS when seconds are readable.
**2:52**
